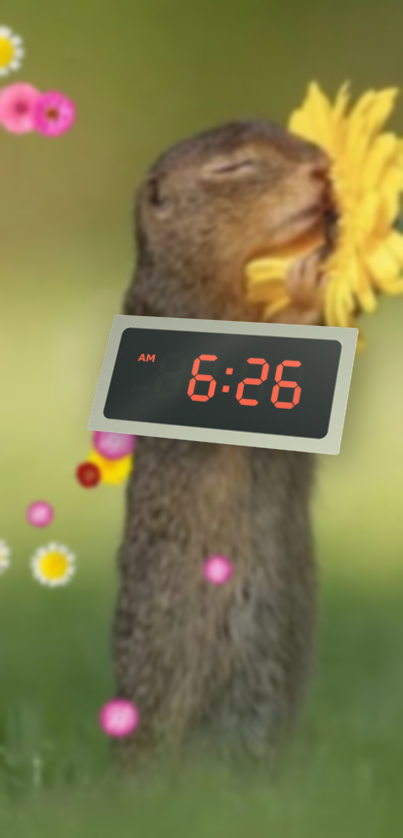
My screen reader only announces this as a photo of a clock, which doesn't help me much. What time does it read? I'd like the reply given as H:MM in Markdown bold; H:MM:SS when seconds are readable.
**6:26**
